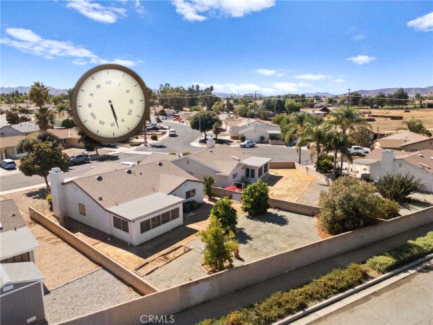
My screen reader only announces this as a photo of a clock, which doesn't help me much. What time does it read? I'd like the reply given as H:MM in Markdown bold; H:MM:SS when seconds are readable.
**5:28**
